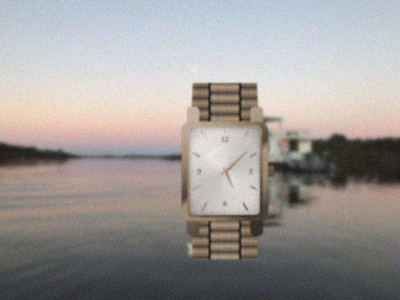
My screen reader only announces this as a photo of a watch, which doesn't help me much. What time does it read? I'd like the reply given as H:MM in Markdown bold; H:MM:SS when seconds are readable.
**5:08**
